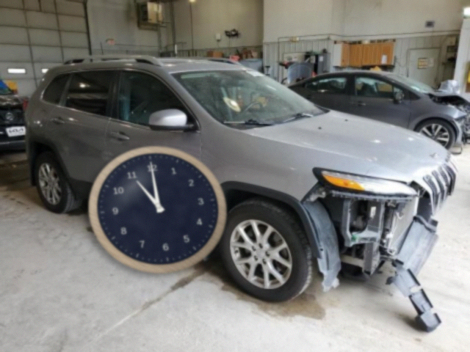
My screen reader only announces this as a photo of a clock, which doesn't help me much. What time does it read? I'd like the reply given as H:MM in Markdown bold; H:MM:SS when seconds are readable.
**11:00**
